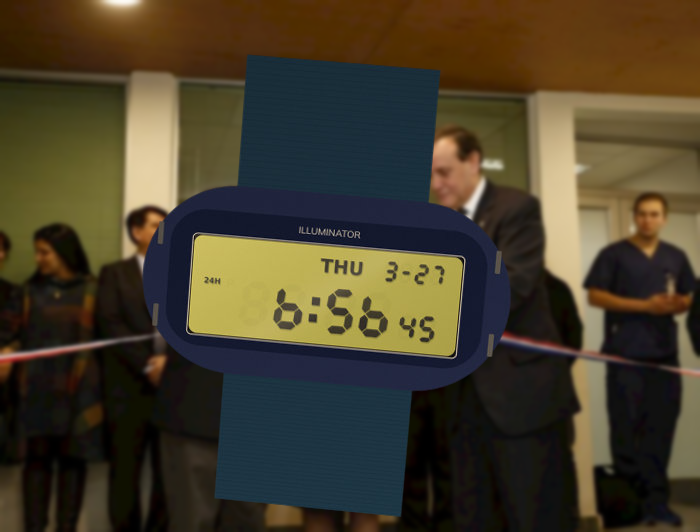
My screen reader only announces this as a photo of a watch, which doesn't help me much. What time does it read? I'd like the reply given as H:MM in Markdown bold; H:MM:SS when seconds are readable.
**6:56:45**
